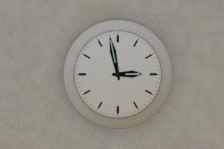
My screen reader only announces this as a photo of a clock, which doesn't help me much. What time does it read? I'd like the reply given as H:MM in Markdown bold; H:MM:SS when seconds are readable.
**2:58**
